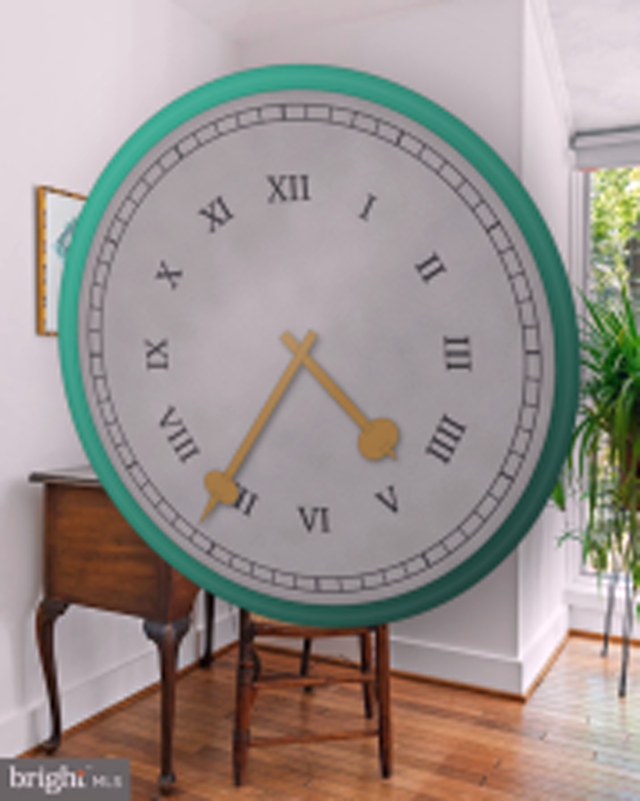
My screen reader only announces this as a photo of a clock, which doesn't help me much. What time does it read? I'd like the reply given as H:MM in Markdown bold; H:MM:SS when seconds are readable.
**4:36**
